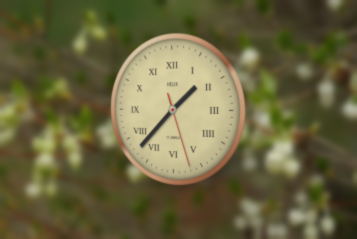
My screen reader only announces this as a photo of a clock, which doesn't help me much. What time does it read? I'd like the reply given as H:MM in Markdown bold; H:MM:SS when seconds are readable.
**1:37:27**
